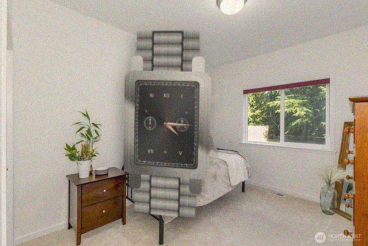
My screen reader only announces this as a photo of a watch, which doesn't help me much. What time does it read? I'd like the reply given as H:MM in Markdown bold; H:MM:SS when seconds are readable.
**4:15**
